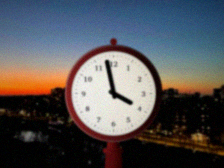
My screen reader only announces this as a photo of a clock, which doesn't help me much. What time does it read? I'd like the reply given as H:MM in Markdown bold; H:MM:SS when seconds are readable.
**3:58**
